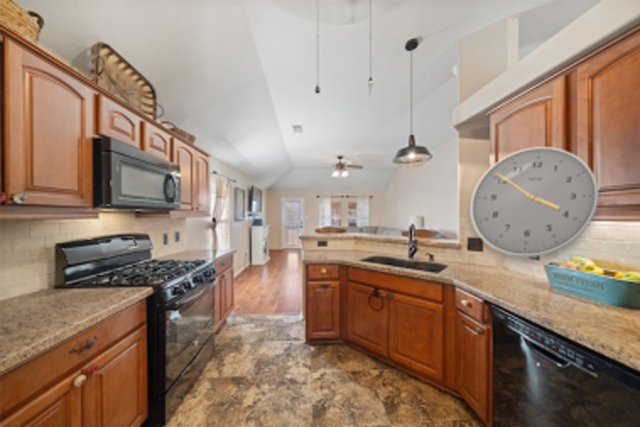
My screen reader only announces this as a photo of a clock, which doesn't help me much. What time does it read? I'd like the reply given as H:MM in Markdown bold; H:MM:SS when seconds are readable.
**3:51**
